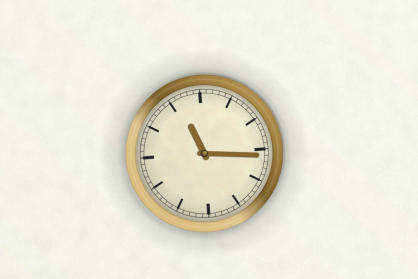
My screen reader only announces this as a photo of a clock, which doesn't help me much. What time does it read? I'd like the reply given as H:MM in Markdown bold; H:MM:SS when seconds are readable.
**11:16**
